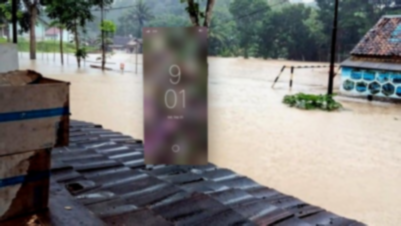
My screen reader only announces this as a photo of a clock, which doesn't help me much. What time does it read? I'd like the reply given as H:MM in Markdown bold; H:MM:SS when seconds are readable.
**9:01**
